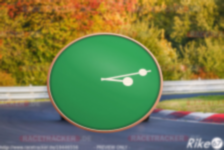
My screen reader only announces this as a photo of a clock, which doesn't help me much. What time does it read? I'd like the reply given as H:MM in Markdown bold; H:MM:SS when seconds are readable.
**3:13**
